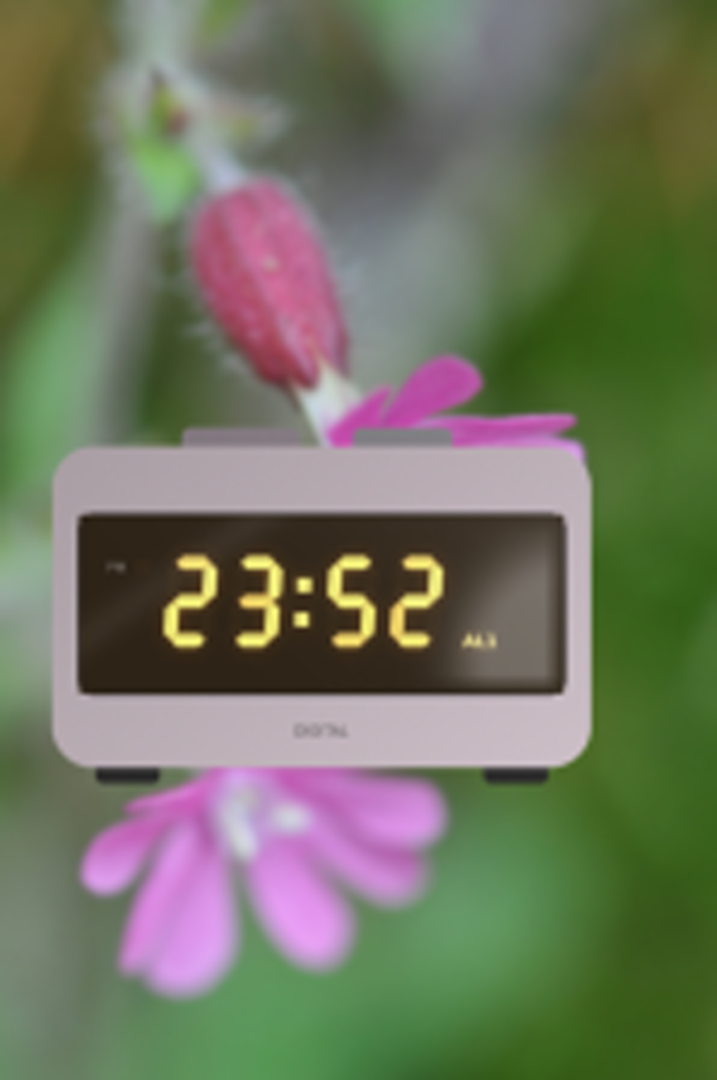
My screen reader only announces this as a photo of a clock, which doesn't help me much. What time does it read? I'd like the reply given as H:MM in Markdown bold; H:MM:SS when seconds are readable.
**23:52**
